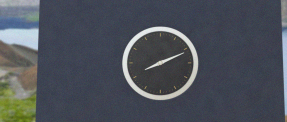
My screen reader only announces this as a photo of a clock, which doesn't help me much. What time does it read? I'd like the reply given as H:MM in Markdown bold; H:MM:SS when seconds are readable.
**8:11**
